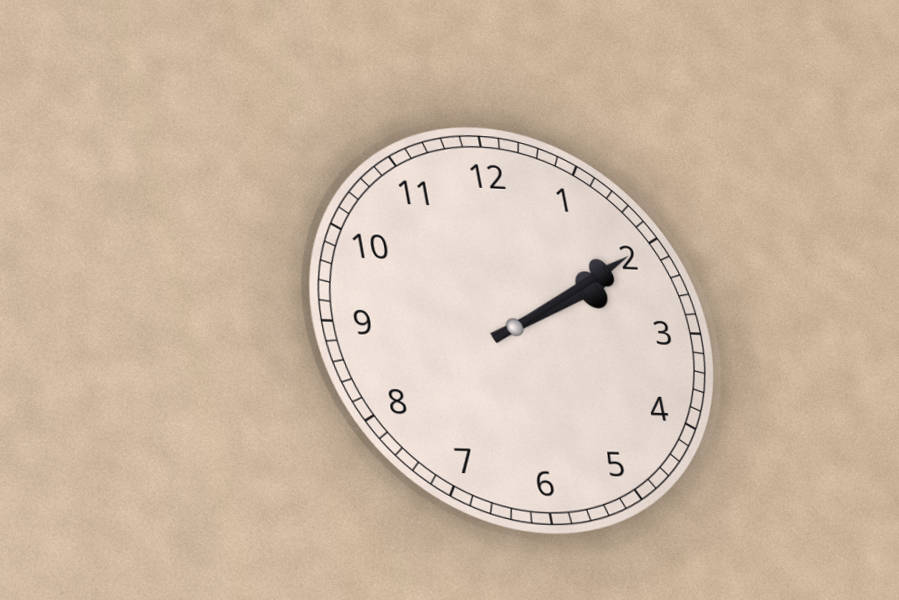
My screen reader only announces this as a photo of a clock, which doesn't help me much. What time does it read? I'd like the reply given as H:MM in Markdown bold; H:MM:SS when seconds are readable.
**2:10**
